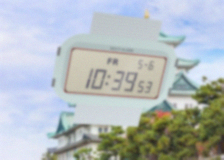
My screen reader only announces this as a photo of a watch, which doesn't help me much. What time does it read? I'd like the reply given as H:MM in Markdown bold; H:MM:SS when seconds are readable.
**10:39:53**
